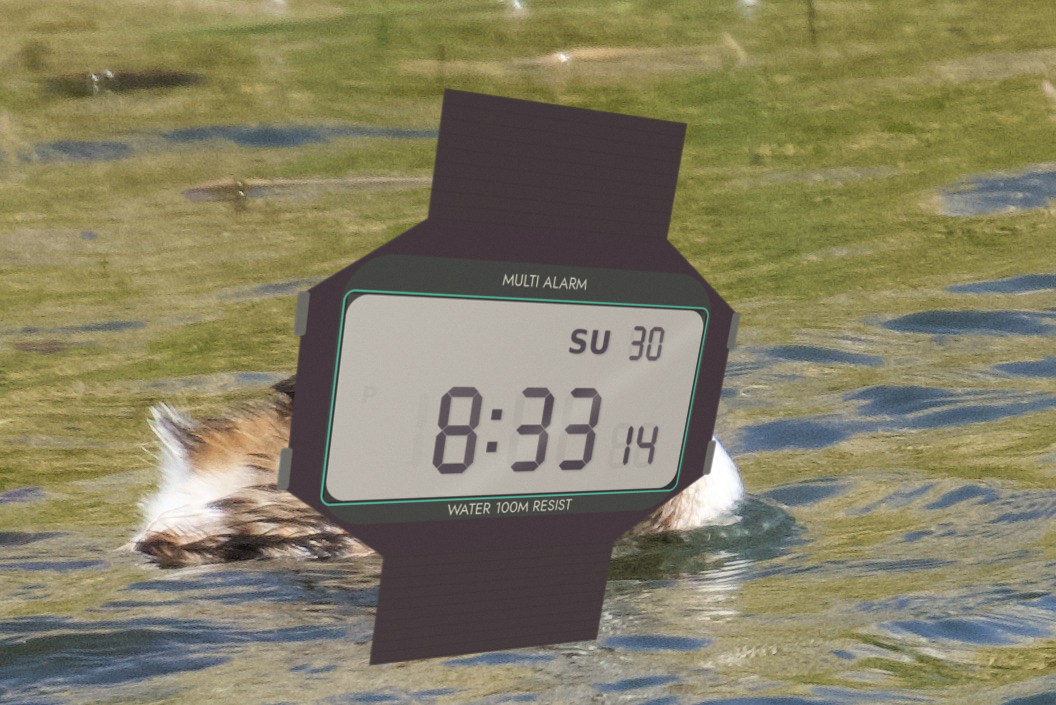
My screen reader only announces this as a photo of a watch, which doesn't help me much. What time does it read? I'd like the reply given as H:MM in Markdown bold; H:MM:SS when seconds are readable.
**8:33:14**
